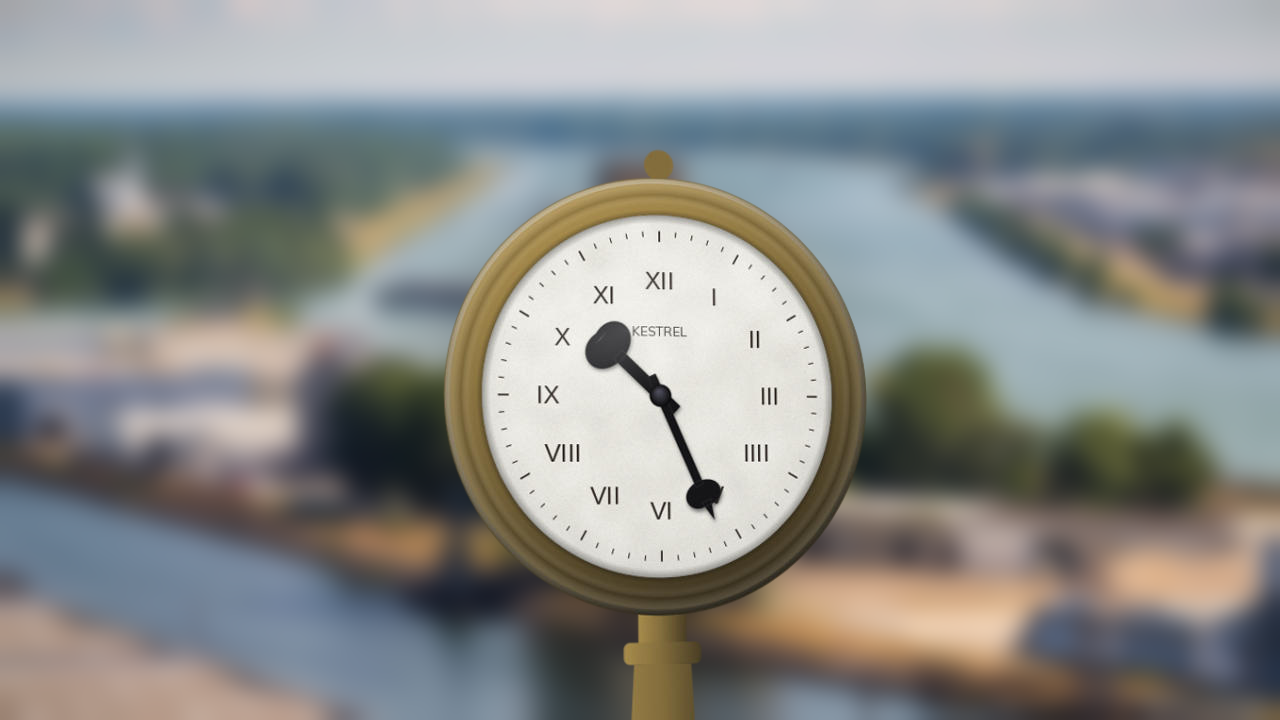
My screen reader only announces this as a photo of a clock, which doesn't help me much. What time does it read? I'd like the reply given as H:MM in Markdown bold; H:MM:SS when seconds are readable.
**10:26**
